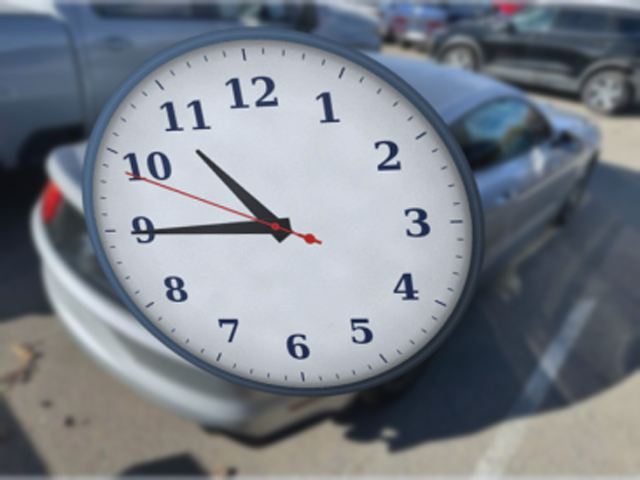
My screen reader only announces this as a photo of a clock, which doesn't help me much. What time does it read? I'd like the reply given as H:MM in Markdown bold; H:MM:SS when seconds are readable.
**10:44:49**
